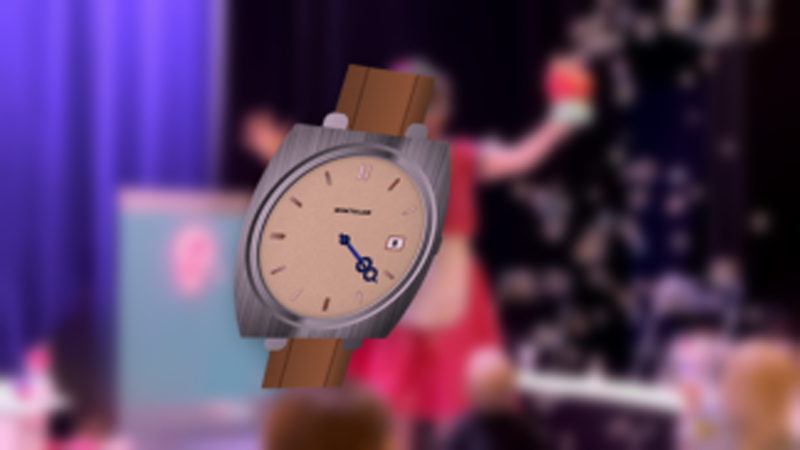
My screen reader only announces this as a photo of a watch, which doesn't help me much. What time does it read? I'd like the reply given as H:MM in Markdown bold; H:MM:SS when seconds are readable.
**4:22**
